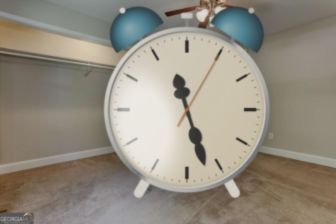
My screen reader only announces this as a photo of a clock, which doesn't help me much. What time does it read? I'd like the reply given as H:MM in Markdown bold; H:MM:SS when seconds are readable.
**11:27:05**
